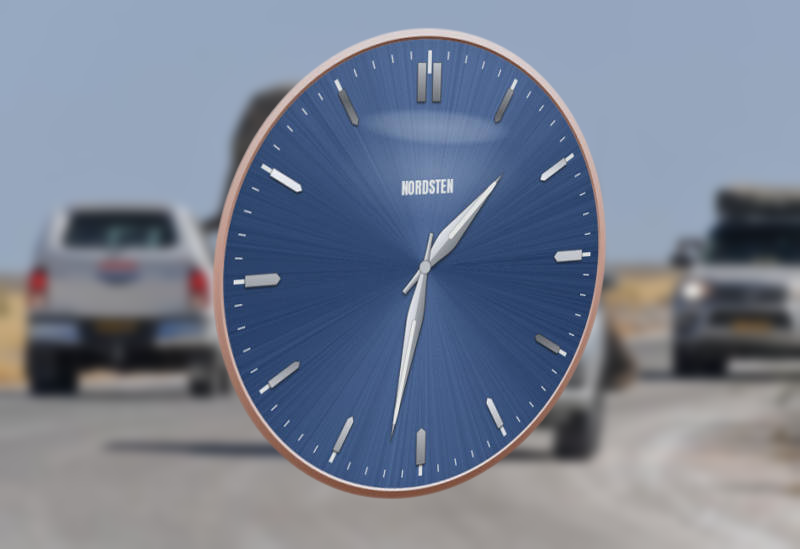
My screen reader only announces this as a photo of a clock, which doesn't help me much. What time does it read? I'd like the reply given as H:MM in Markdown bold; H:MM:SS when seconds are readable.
**1:32**
